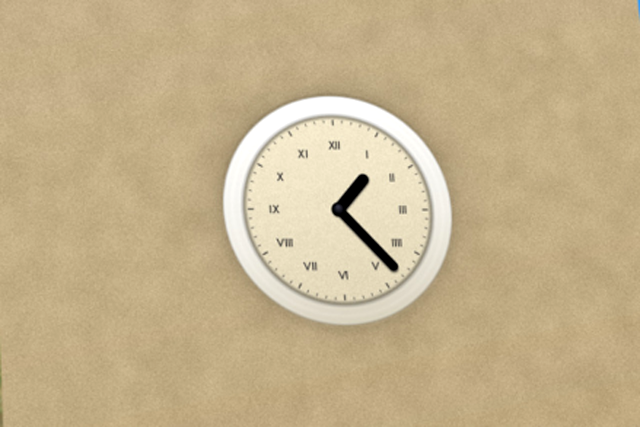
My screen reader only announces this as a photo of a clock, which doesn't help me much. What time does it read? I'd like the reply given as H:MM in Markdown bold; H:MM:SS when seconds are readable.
**1:23**
